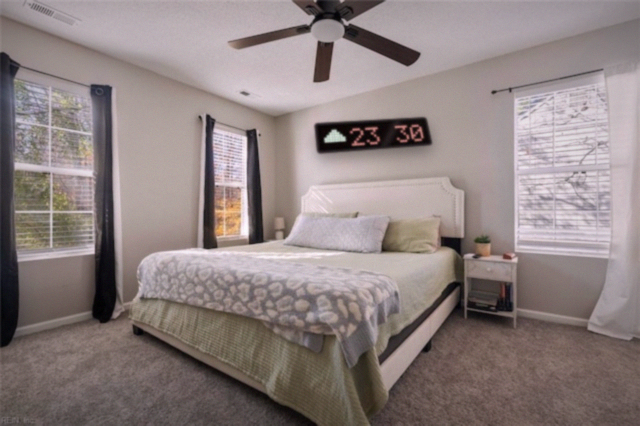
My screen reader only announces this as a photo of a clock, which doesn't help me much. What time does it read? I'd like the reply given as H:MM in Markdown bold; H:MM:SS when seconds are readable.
**23:30**
